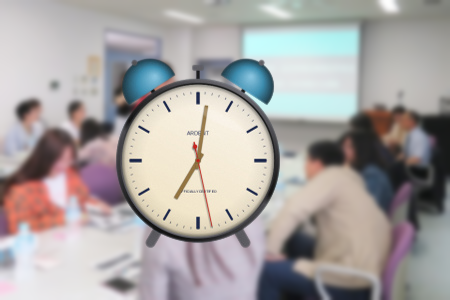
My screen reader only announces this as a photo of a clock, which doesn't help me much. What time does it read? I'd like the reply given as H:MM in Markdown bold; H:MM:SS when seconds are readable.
**7:01:28**
